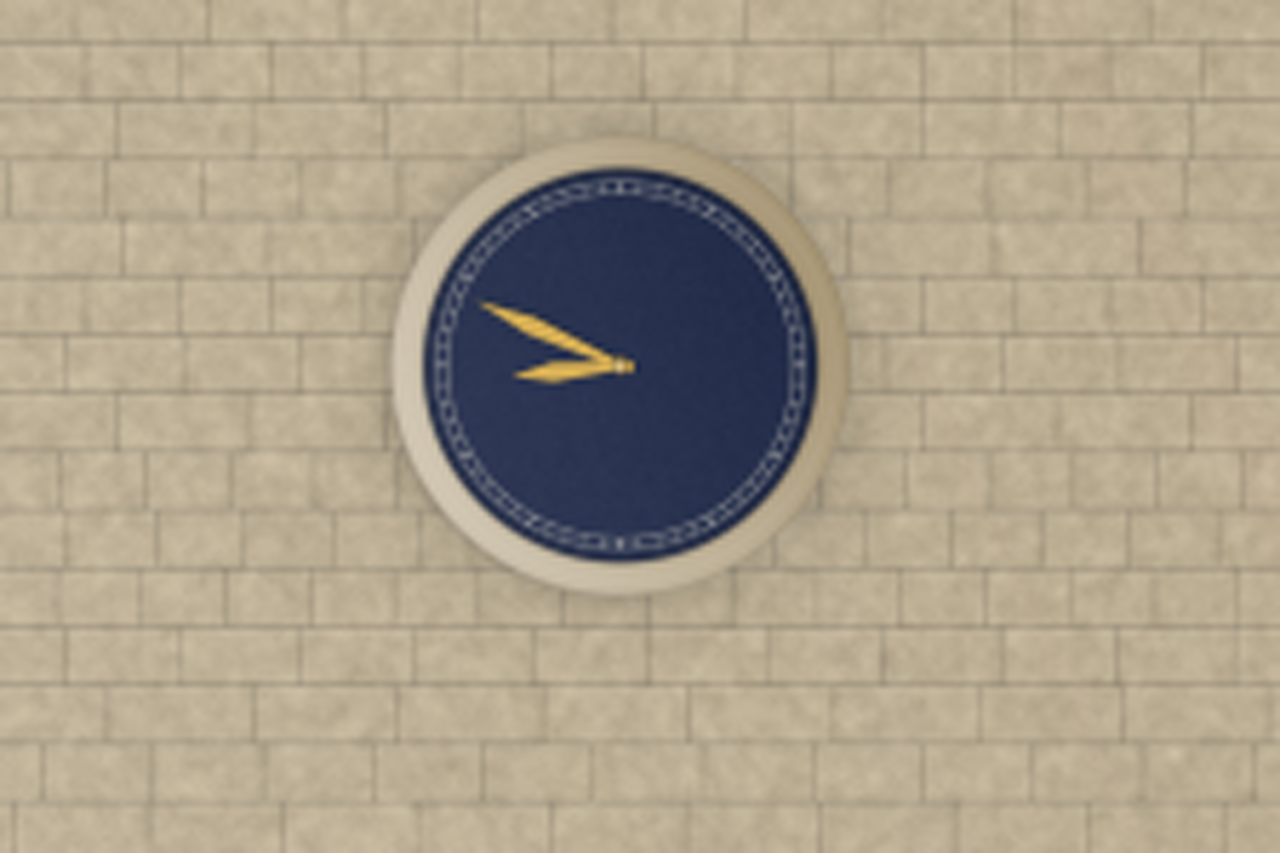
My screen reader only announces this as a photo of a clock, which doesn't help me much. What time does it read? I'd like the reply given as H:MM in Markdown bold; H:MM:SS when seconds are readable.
**8:49**
